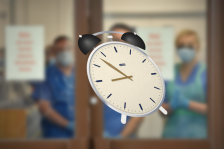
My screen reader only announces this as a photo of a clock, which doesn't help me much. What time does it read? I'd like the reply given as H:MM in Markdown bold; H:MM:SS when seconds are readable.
**8:53**
